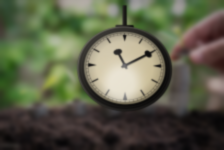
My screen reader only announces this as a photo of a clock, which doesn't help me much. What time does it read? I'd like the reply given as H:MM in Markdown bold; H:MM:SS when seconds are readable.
**11:10**
